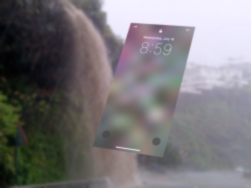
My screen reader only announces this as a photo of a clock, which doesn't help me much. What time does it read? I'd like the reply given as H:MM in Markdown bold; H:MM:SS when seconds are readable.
**8:59**
